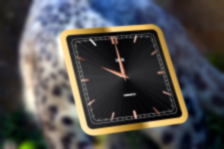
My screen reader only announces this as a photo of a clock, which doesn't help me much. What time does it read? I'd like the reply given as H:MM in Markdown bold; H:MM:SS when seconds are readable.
**10:00**
